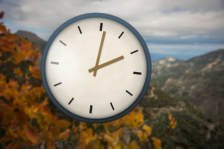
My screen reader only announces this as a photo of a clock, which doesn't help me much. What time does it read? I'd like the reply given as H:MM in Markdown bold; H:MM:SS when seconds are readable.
**2:01**
